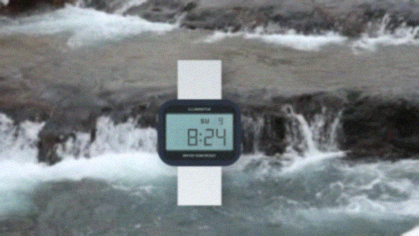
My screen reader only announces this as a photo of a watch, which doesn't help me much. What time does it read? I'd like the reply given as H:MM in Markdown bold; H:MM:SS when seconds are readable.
**8:24**
